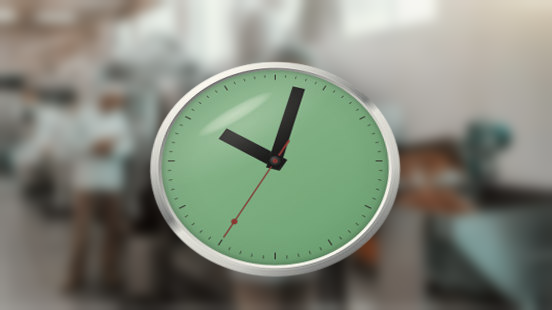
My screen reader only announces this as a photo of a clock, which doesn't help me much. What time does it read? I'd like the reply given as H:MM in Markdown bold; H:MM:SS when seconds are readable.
**10:02:35**
